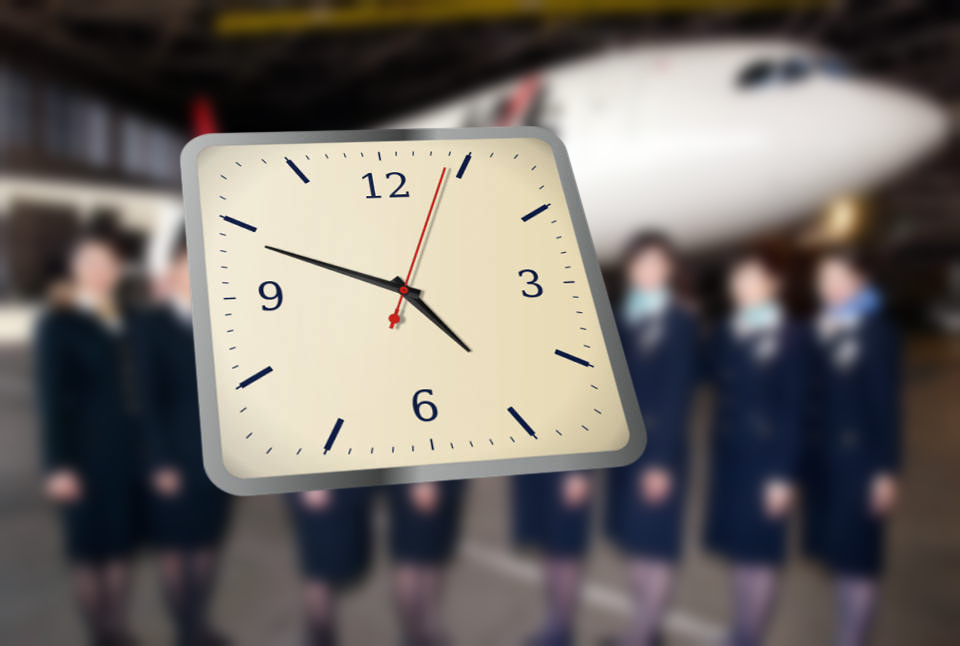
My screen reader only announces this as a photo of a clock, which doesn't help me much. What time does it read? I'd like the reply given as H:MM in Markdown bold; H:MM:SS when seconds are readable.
**4:49:04**
